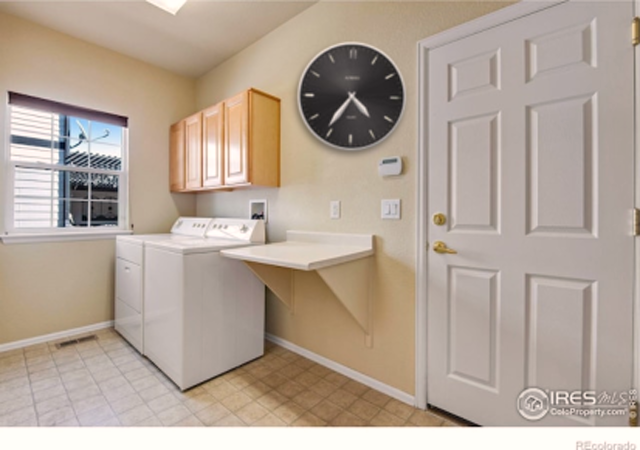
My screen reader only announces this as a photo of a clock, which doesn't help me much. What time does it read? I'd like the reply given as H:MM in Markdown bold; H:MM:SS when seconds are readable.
**4:36**
